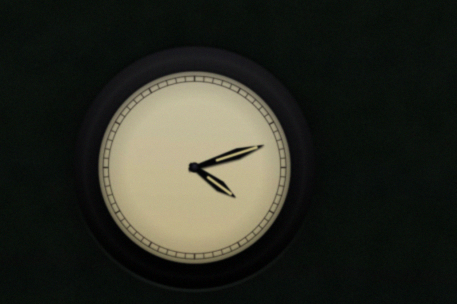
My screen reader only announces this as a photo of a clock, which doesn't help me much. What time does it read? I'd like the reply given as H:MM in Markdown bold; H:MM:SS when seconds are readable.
**4:12**
